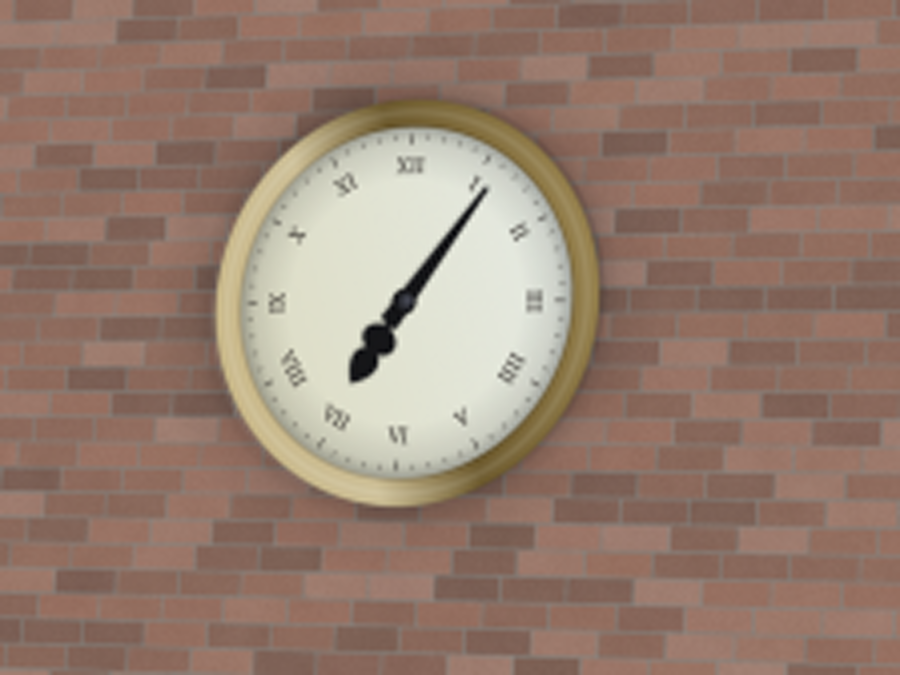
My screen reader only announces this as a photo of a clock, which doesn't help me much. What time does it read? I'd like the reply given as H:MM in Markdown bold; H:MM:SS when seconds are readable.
**7:06**
